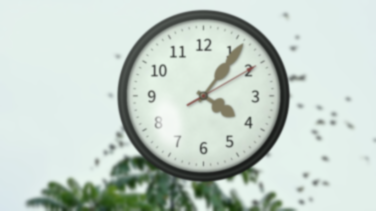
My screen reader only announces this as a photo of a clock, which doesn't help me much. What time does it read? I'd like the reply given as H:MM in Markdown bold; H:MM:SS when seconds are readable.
**4:06:10**
